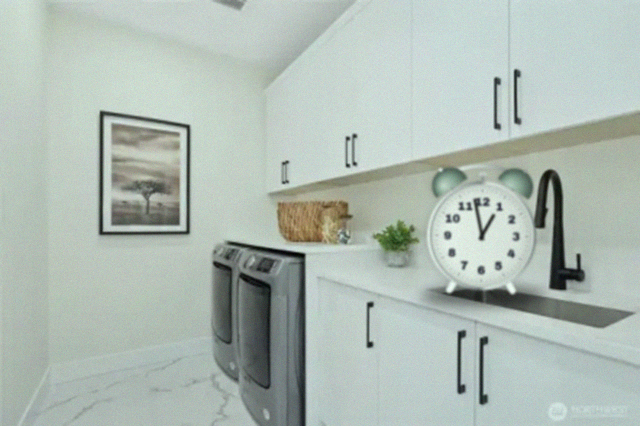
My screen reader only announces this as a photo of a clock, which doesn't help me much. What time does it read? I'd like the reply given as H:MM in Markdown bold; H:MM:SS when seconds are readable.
**12:58**
